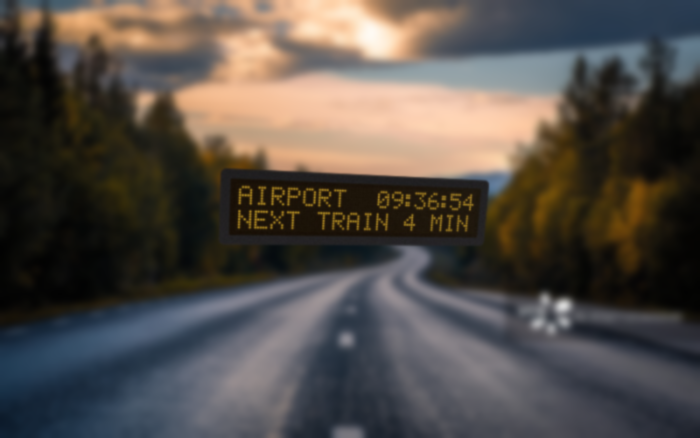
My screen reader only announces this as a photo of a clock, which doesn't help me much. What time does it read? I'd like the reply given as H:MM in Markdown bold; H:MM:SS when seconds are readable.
**9:36:54**
